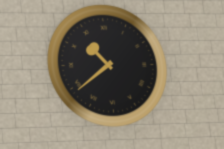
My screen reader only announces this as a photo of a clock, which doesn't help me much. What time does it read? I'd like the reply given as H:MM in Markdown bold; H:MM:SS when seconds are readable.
**10:39**
